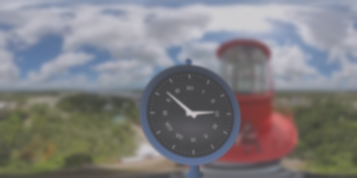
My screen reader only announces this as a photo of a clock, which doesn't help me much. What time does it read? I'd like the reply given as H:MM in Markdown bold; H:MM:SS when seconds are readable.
**2:52**
